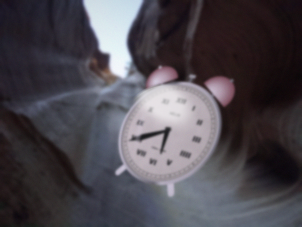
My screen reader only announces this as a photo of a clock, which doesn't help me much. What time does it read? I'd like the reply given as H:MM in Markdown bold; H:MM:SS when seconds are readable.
**5:40**
